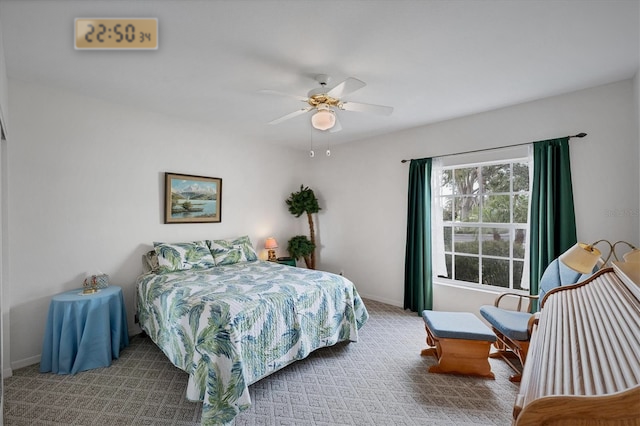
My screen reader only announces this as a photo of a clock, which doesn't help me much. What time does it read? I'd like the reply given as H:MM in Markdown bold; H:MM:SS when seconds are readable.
**22:50:34**
